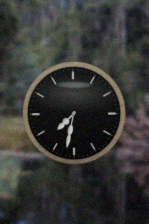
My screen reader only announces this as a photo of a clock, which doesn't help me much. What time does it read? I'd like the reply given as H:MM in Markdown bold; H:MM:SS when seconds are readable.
**7:32**
